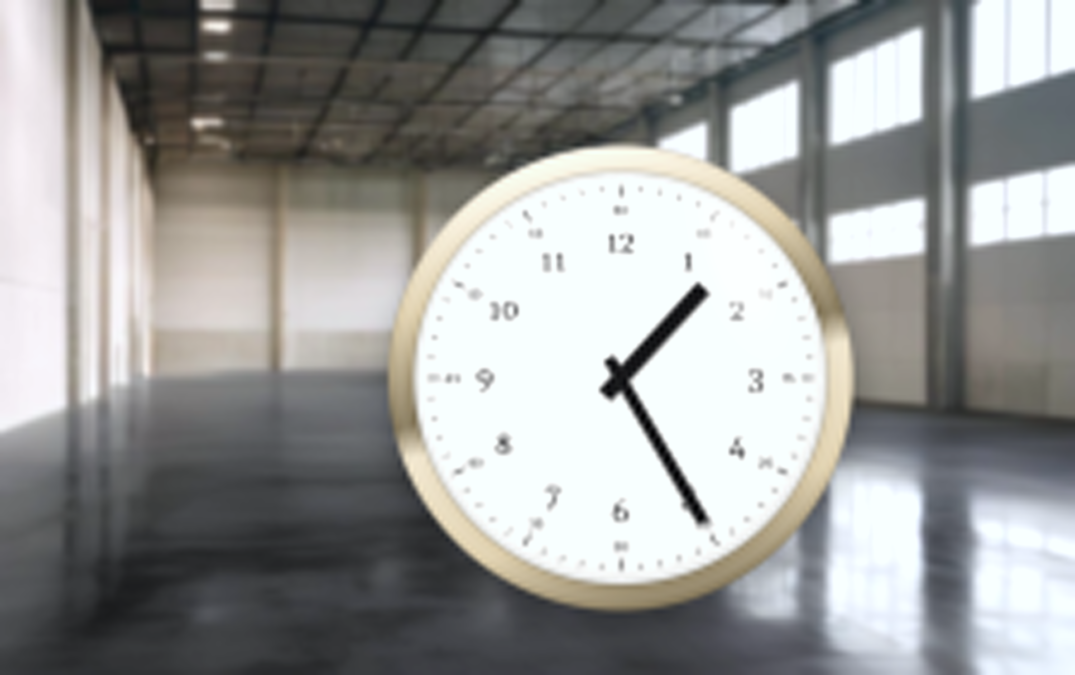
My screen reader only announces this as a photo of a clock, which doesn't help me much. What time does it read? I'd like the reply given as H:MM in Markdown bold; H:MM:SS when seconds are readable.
**1:25**
